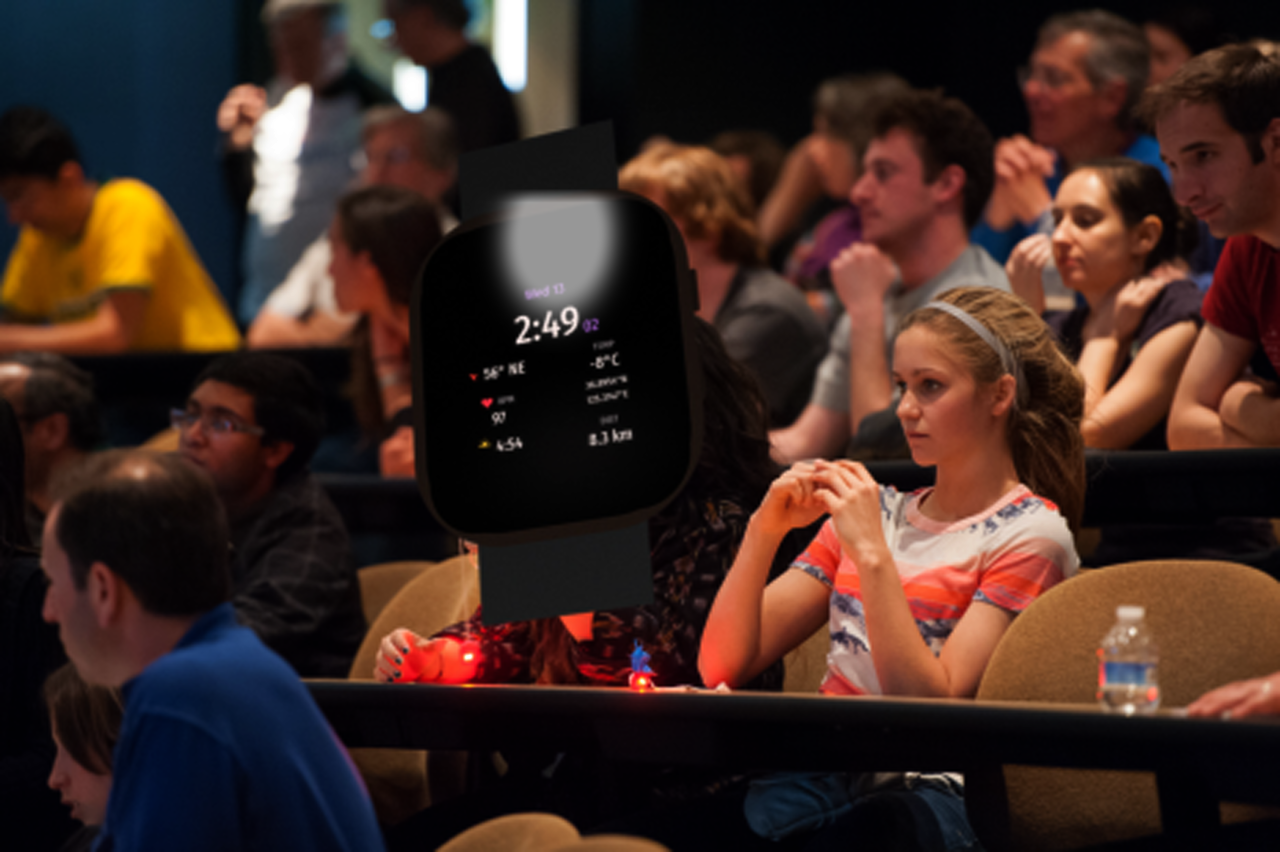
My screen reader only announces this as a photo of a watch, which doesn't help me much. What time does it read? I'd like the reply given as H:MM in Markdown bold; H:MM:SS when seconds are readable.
**2:49**
